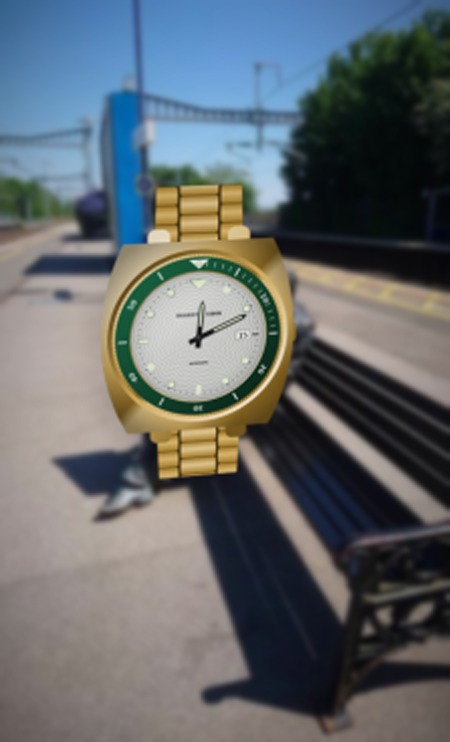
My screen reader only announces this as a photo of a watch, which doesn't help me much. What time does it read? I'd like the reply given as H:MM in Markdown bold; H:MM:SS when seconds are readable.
**12:11**
